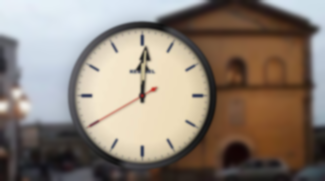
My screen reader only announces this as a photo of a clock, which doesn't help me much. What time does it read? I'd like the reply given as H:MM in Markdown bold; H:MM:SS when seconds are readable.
**12:00:40**
